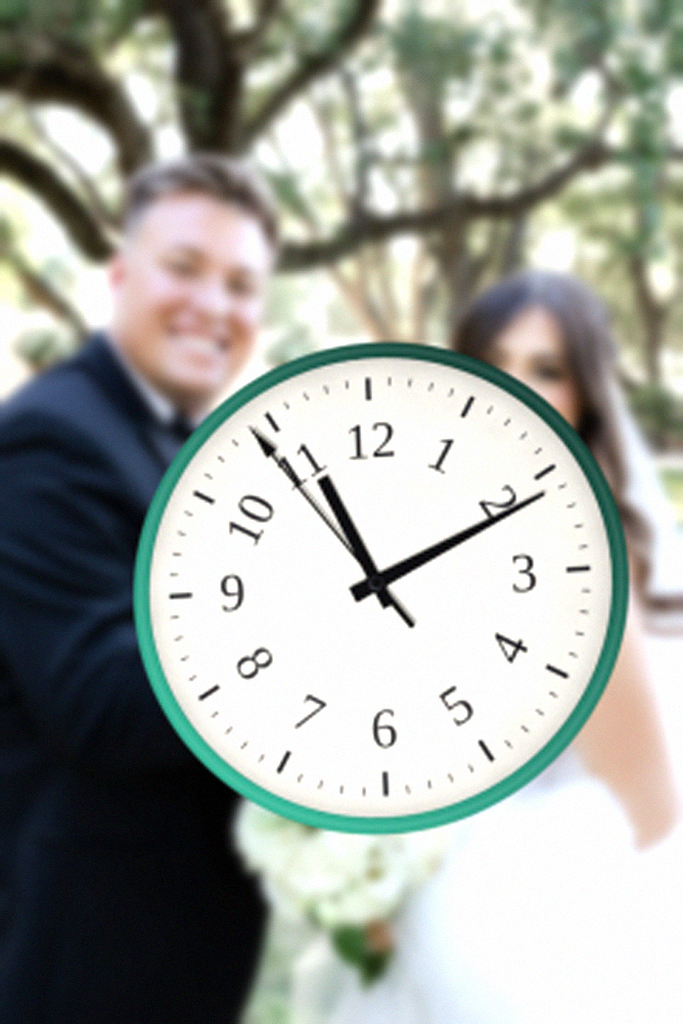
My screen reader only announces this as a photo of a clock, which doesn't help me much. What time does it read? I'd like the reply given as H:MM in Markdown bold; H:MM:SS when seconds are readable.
**11:10:54**
